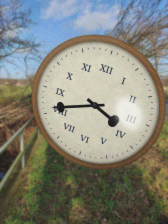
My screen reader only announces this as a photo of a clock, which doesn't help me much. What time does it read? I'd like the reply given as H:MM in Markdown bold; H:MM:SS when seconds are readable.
**3:41**
